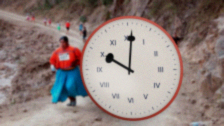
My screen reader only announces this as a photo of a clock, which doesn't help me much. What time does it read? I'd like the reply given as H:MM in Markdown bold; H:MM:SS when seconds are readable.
**10:01**
